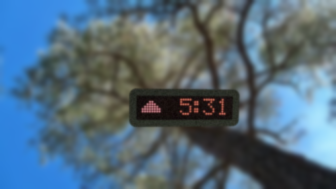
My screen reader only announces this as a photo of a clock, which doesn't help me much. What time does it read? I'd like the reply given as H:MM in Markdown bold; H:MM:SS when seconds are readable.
**5:31**
